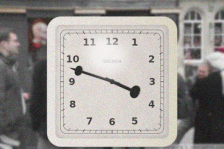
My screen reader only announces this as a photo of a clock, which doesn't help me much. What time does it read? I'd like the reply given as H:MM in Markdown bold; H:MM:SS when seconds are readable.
**3:48**
